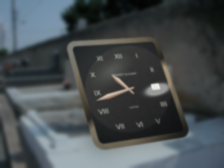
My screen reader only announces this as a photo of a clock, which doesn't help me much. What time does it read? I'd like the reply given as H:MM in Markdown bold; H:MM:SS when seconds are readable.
**10:43**
